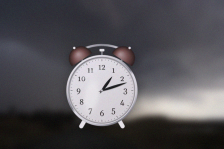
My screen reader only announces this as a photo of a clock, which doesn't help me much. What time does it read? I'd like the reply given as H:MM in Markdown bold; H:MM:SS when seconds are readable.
**1:12**
